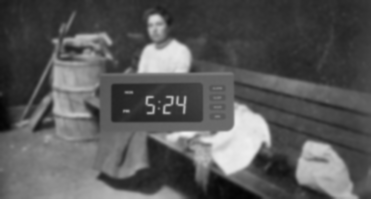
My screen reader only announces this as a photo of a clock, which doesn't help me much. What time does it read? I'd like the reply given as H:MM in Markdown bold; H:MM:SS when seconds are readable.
**5:24**
